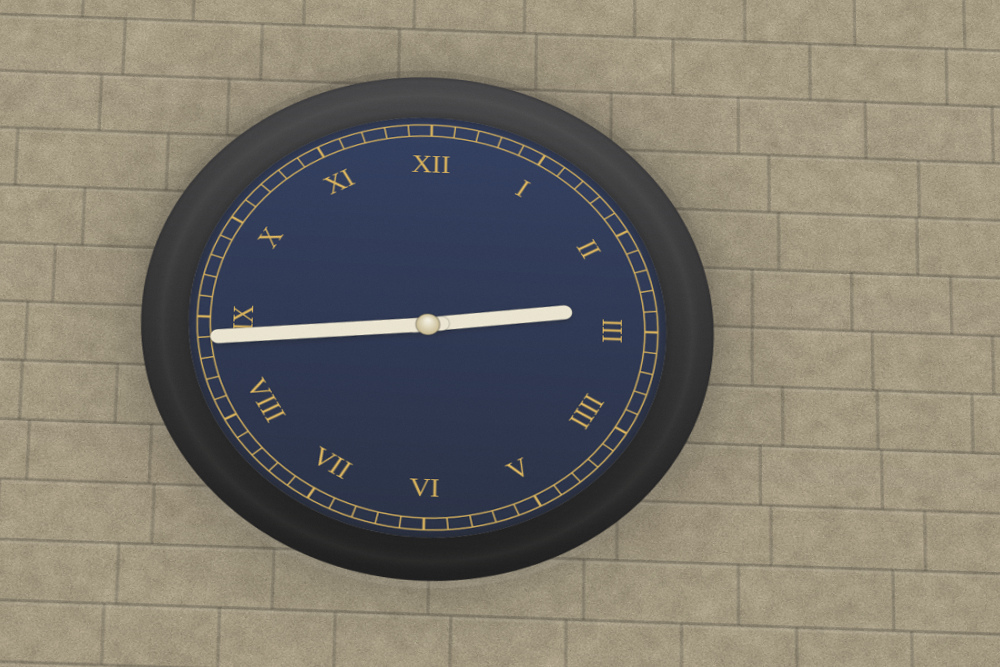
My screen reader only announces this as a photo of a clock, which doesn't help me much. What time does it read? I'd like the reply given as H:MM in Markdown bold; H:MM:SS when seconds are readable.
**2:44**
